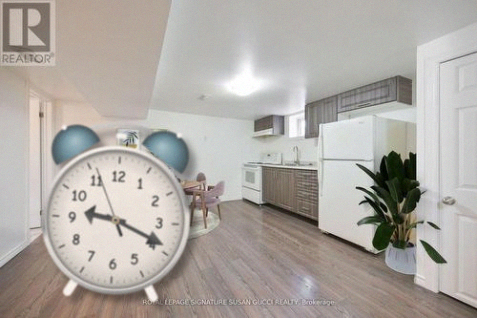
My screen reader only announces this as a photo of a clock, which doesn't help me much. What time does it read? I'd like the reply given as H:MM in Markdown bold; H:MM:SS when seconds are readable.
**9:18:56**
